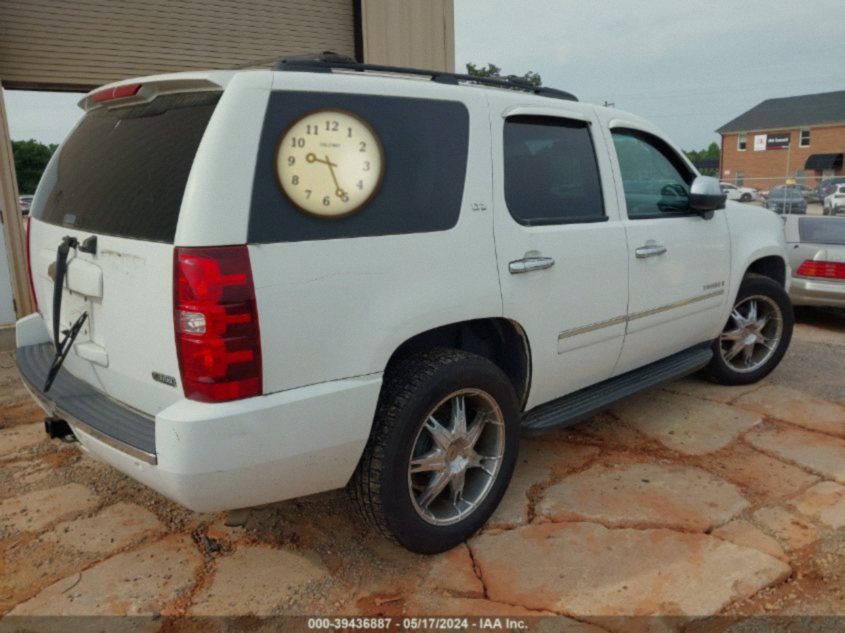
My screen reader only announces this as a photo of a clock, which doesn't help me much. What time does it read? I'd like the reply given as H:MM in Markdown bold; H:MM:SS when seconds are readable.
**9:26**
